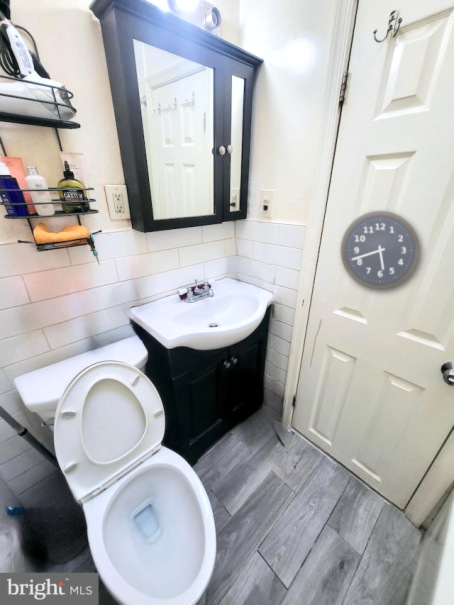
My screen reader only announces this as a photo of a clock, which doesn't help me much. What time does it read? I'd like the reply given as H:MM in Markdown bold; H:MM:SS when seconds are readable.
**5:42**
